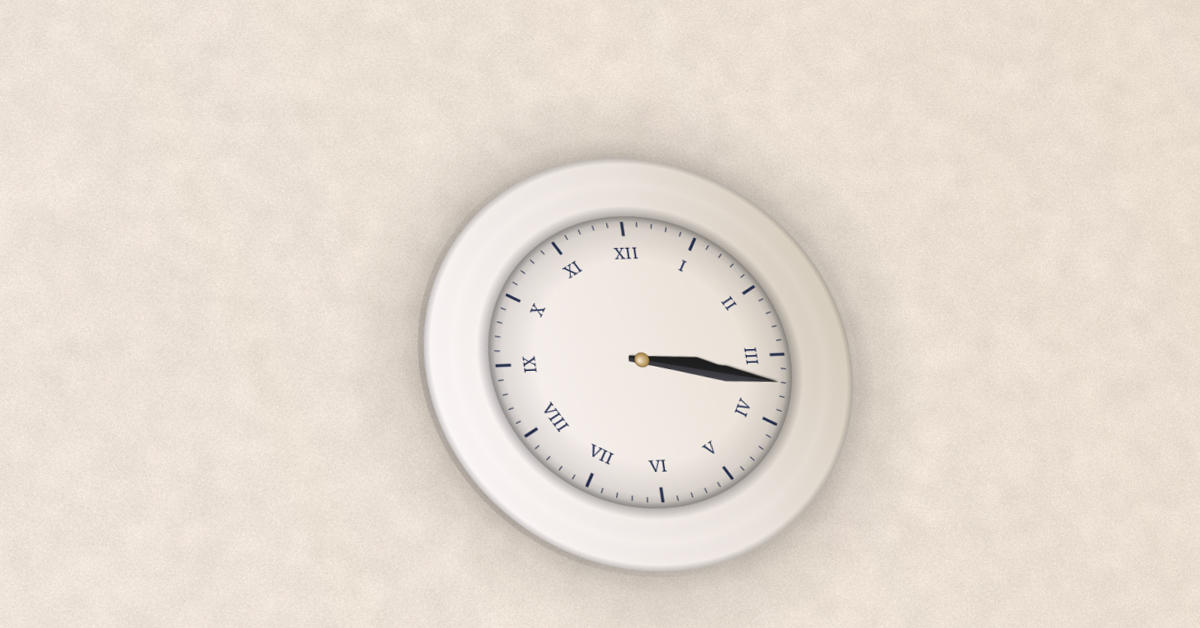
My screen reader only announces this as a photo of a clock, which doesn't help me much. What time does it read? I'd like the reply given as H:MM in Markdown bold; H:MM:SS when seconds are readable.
**3:17**
